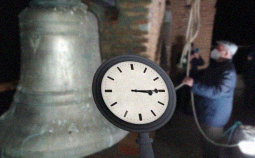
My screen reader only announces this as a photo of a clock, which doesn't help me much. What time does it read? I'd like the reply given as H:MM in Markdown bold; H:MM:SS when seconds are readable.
**3:15**
